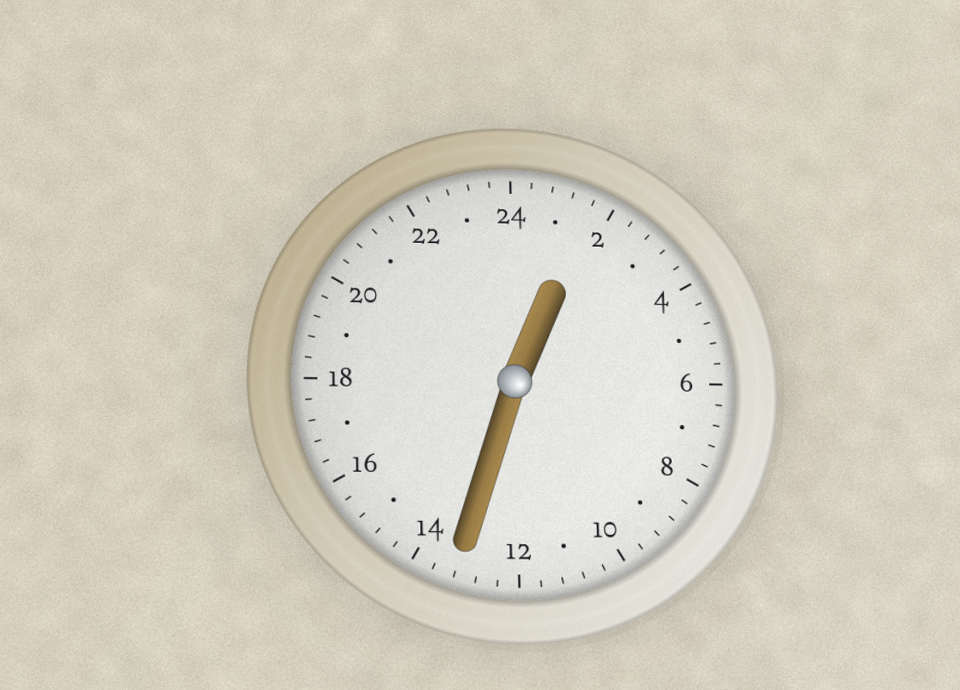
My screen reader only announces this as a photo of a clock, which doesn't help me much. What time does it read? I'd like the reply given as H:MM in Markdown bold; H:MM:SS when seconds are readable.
**1:33**
